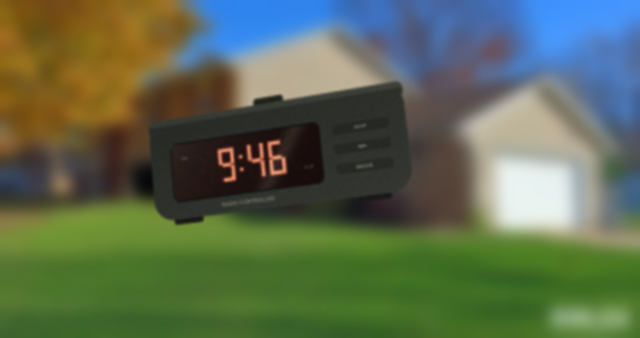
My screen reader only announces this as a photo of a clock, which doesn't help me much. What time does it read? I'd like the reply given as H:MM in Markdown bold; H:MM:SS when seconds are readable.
**9:46**
